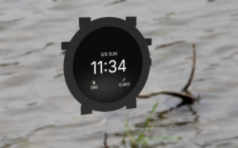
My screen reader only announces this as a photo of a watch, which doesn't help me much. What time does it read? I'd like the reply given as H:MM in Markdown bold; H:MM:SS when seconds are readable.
**11:34**
